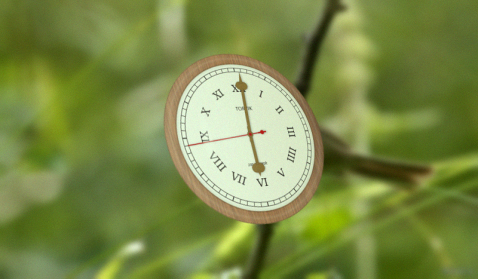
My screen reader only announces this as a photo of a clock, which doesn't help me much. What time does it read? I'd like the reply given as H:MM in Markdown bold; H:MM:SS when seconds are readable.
**6:00:44**
